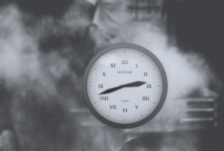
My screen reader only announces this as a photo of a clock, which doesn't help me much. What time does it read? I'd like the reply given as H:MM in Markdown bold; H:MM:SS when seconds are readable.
**2:42**
